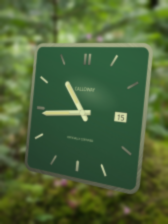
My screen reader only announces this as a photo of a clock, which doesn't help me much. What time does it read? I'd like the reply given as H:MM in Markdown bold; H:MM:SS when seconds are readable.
**10:44**
